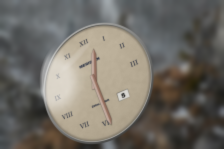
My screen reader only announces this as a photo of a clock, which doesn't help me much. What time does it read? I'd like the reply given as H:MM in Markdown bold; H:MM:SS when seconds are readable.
**12:29**
